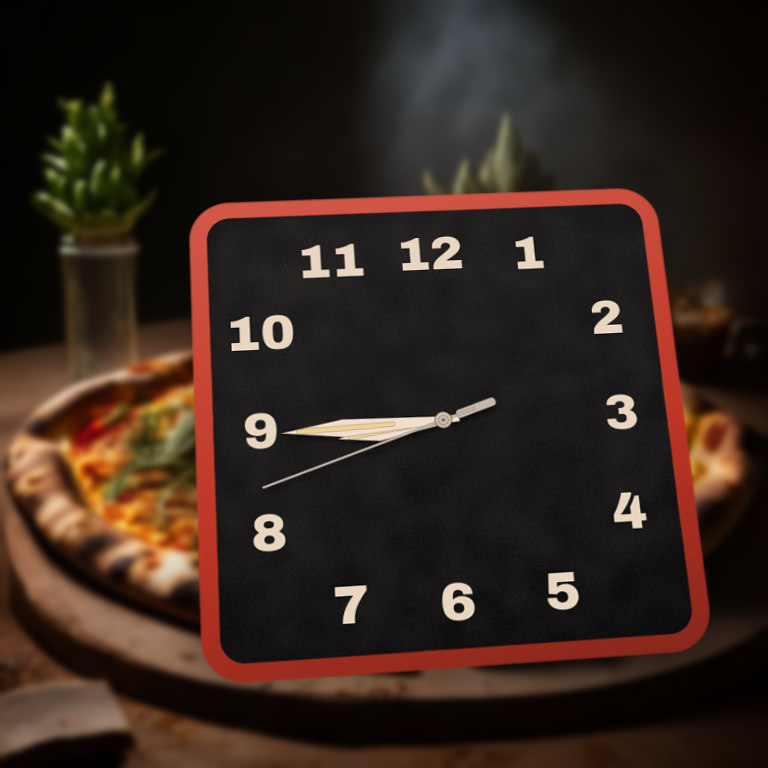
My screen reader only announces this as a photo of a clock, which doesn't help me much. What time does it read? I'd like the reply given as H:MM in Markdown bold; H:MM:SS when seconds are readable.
**8:44:42**
